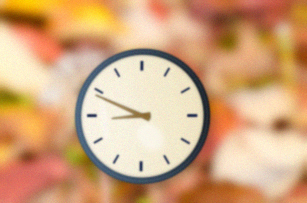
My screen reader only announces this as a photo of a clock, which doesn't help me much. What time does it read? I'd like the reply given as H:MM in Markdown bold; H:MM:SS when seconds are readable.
**8:49**
